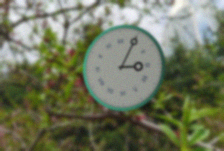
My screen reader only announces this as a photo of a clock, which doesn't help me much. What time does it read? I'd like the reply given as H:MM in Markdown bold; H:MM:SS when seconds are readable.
**3:05**
